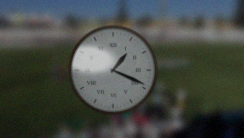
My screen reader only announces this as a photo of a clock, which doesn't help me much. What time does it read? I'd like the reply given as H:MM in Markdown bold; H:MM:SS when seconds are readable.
**1:19**
